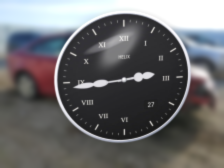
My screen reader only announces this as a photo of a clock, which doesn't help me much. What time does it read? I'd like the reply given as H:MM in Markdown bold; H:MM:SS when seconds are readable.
**2:44**
